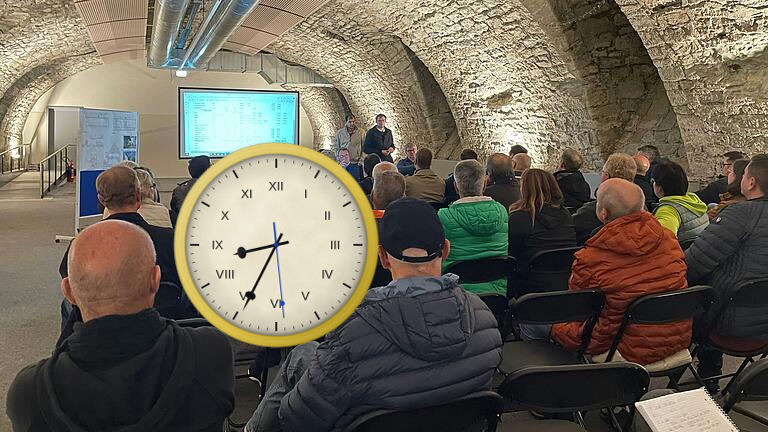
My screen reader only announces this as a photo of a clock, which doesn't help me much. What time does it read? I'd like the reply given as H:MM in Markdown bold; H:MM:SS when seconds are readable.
**8:34:29**
